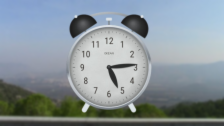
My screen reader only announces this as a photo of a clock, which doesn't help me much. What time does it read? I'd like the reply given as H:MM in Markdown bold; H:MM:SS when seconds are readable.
**5:14**
